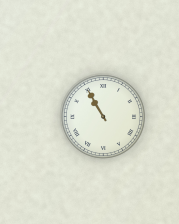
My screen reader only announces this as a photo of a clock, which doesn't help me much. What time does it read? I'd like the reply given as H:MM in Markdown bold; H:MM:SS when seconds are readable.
**10:55**
